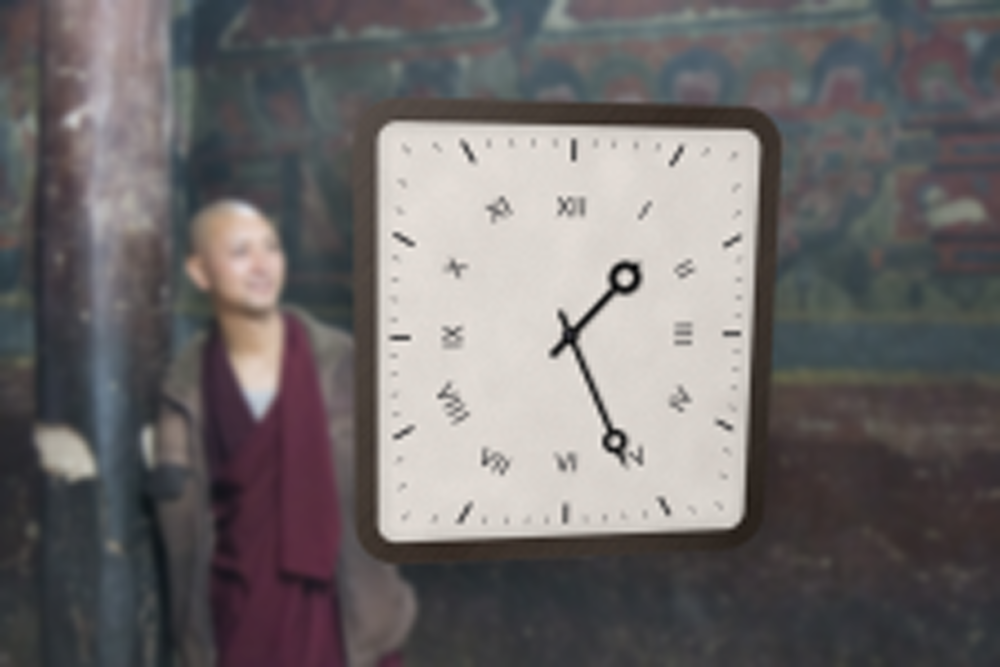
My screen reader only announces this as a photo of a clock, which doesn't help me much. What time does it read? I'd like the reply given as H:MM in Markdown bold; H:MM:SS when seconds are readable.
**1:26**
